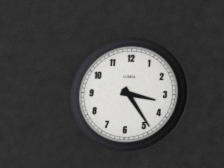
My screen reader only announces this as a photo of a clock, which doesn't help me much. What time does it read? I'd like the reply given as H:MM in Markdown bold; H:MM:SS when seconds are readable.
**3:24**
